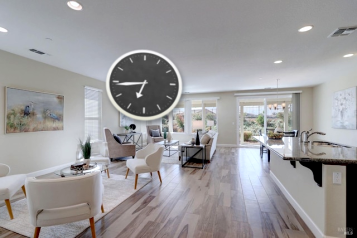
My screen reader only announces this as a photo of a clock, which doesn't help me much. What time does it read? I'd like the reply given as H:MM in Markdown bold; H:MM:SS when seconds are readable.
**6:44**
